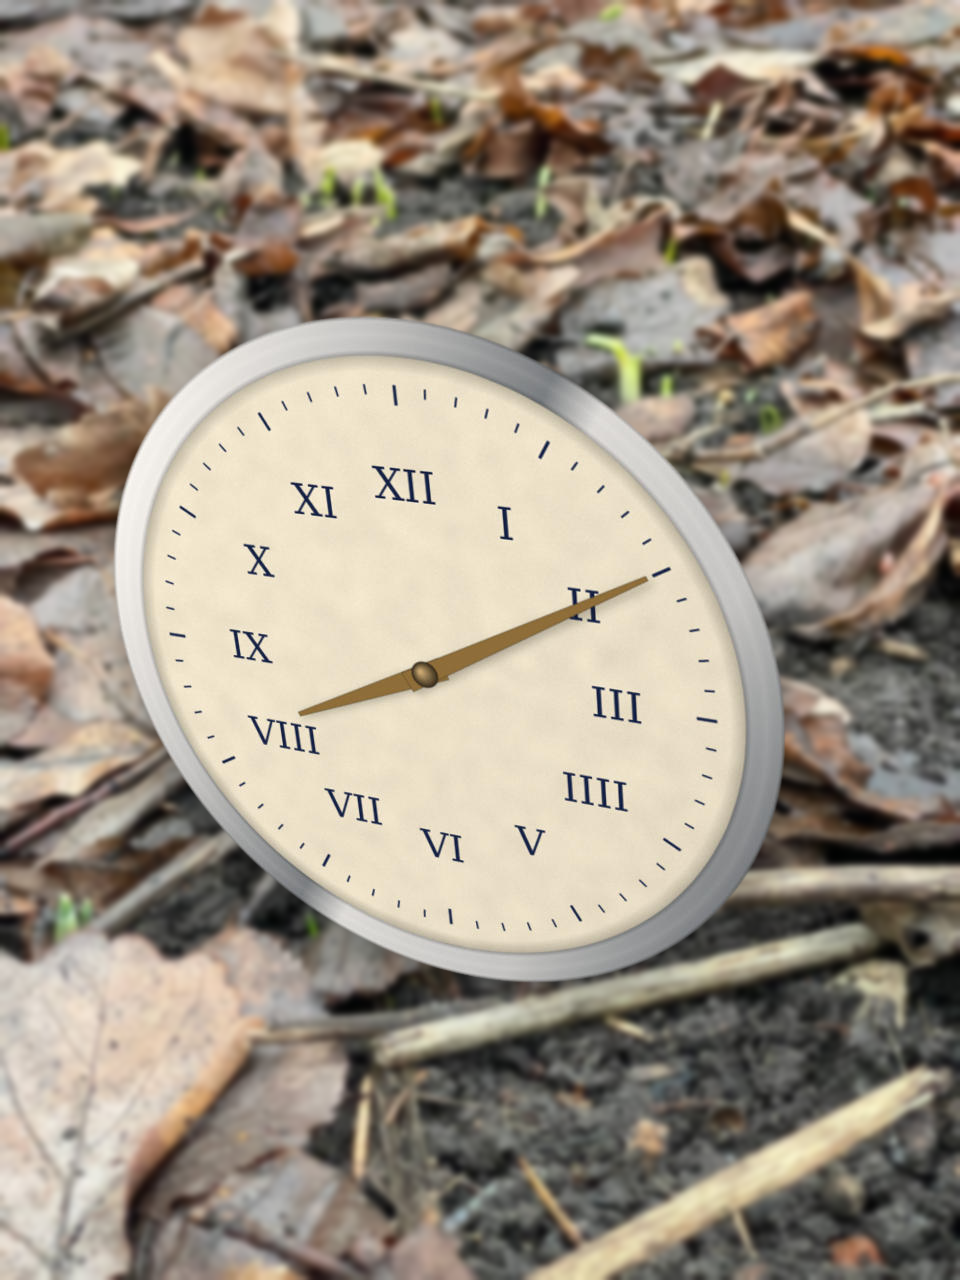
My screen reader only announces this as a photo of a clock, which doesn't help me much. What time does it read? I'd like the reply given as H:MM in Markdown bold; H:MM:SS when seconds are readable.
**8:10**
